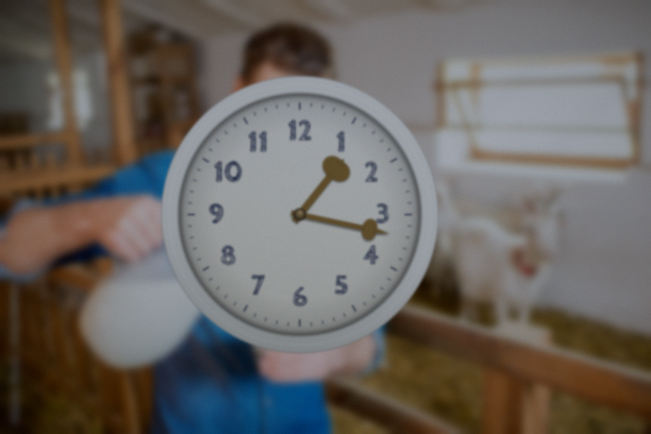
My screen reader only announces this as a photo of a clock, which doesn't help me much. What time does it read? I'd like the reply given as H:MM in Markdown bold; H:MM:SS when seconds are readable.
**1:17**
